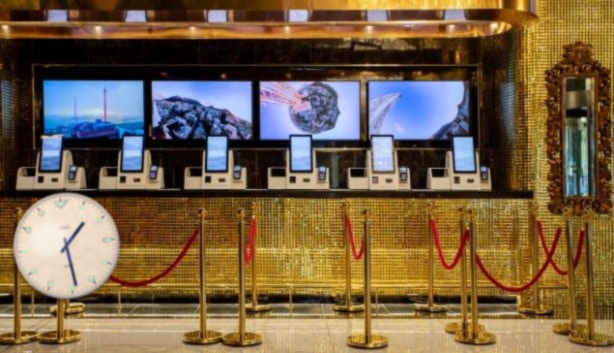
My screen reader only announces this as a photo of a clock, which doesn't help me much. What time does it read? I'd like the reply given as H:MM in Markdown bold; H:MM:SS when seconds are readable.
**1:29**
